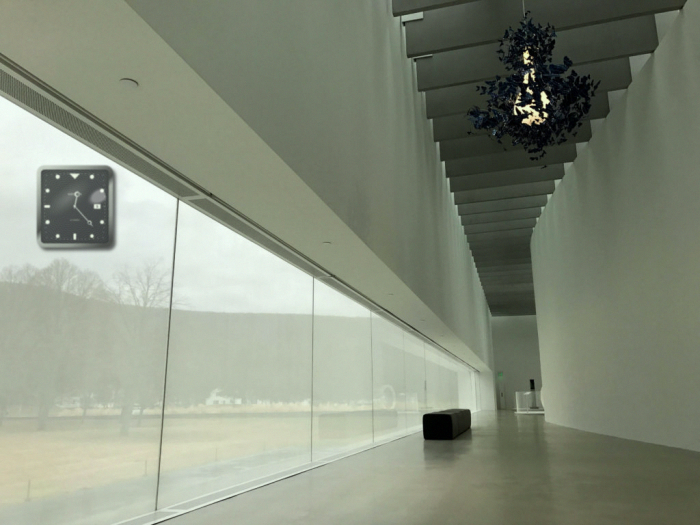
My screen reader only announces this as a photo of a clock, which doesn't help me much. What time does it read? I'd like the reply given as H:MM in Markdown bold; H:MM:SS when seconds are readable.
**12:23**
